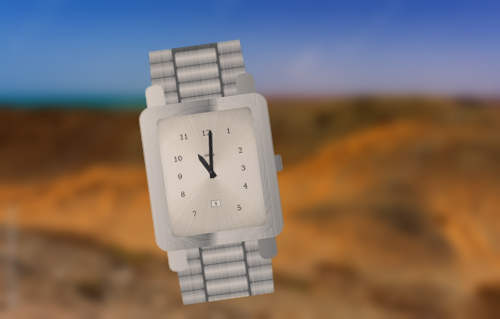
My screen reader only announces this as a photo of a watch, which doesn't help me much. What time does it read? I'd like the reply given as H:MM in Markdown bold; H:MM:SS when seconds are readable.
**11:01**
